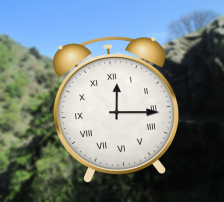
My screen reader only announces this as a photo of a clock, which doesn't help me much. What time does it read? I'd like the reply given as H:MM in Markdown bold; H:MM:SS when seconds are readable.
**12:16**
